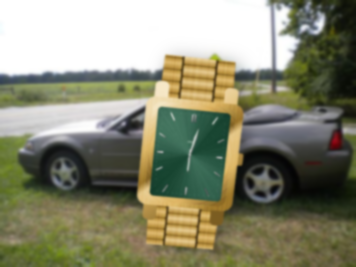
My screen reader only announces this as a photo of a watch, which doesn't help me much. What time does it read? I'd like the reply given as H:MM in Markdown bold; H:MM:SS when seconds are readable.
**6:02**
